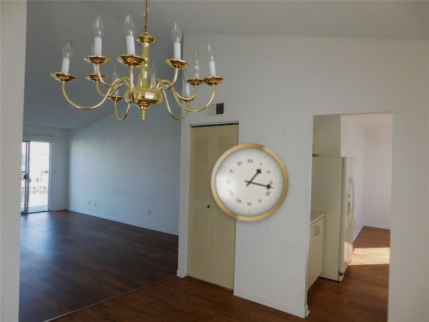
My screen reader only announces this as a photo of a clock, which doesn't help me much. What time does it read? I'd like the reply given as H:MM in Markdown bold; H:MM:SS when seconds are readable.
**1:17**
